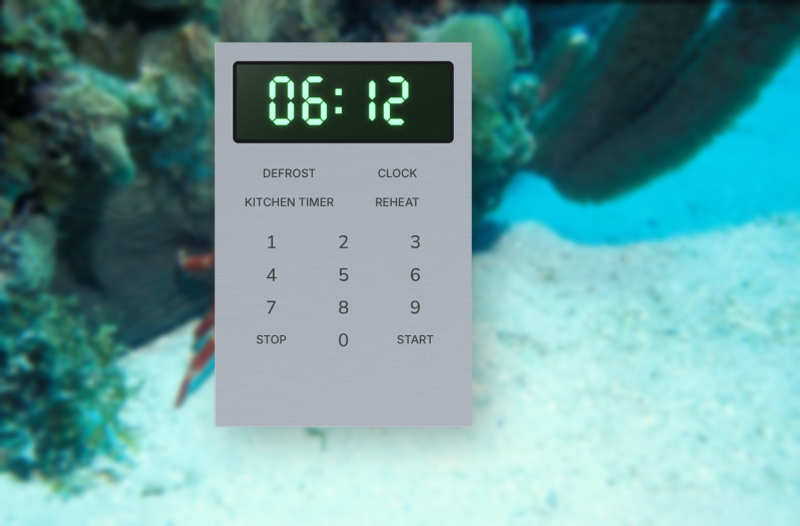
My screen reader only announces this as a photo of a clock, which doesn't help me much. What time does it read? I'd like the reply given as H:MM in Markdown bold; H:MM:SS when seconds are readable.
**6:12**
